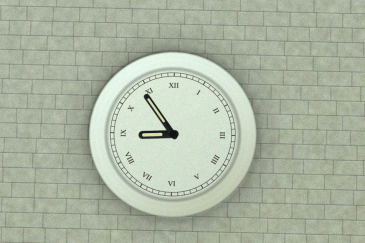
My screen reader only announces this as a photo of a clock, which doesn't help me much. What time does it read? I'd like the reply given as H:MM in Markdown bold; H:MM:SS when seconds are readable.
**8:54**
